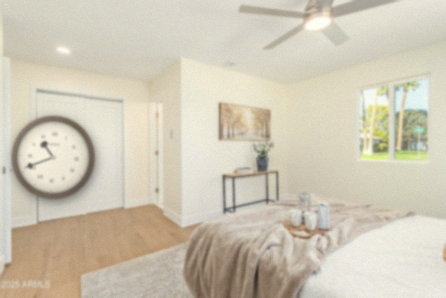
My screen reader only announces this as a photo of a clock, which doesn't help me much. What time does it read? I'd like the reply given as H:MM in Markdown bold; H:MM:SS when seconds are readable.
**10:41**
